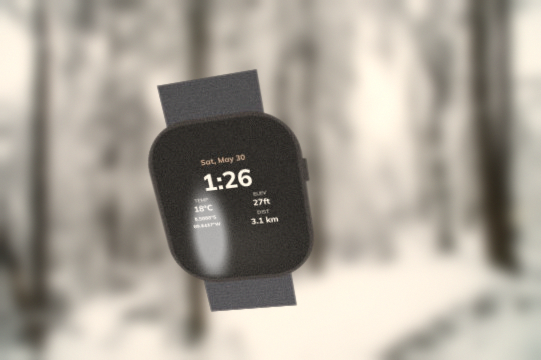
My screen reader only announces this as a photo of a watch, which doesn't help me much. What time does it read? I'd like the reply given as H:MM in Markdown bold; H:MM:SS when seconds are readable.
**1:26**
